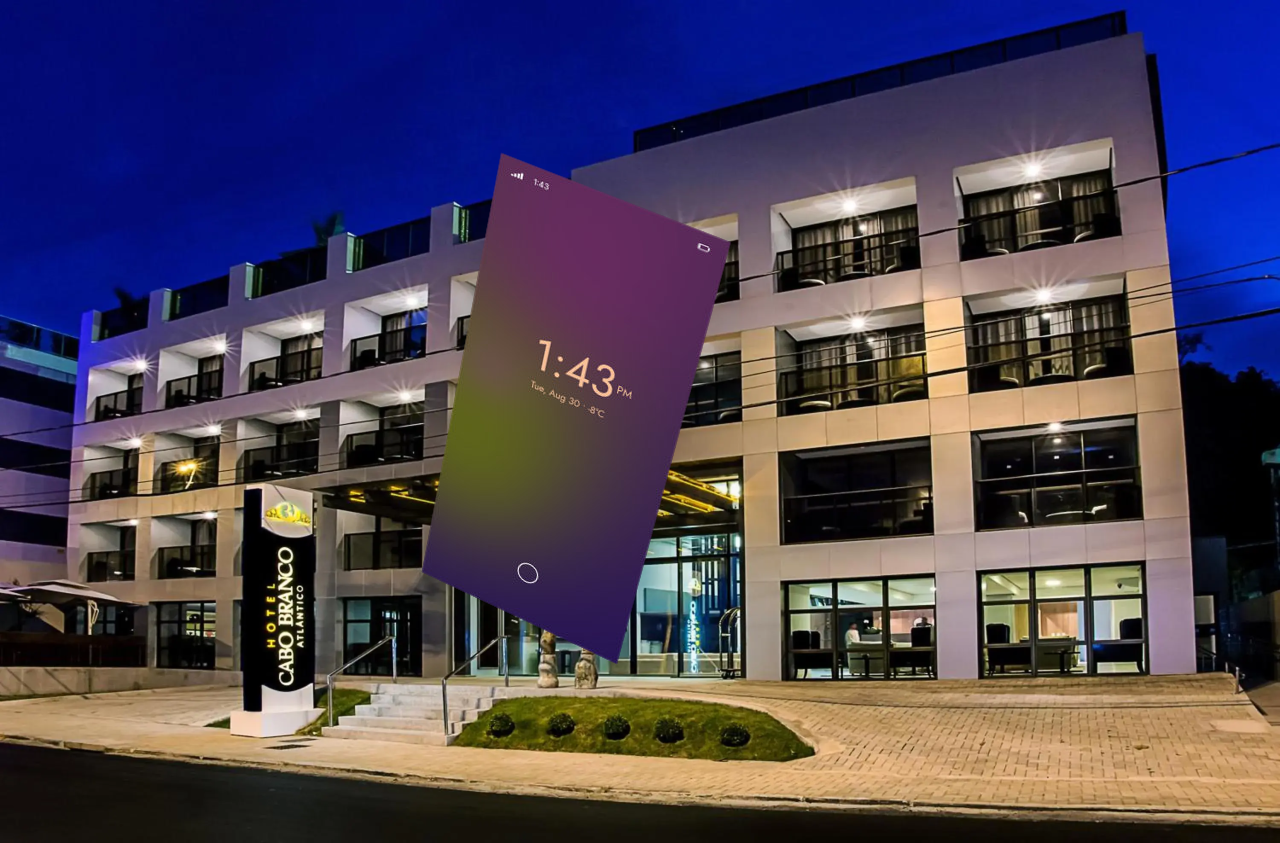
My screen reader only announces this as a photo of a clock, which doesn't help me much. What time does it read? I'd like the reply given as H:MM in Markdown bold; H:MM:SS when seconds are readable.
**1:43**
